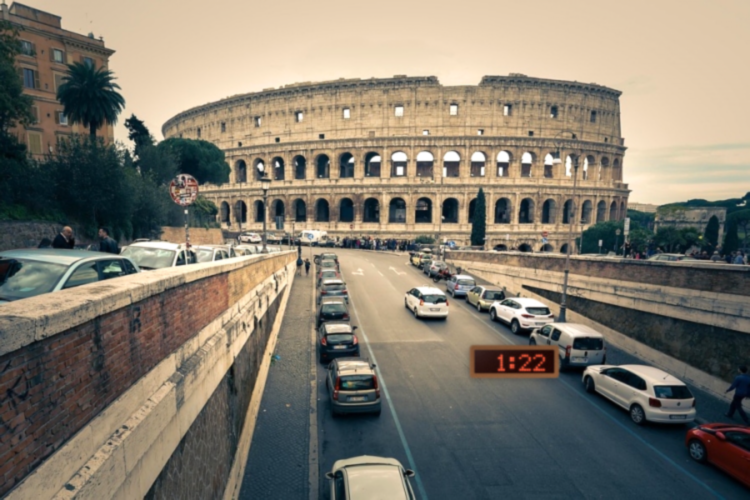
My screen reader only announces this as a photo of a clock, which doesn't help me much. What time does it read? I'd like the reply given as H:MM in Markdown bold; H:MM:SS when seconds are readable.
**1:22**
